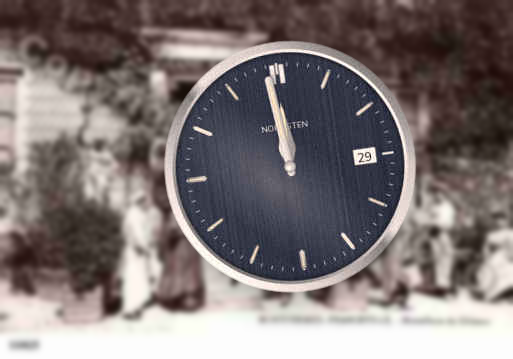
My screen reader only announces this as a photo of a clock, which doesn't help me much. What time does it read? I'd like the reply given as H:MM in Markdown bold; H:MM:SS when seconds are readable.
**11:59**
